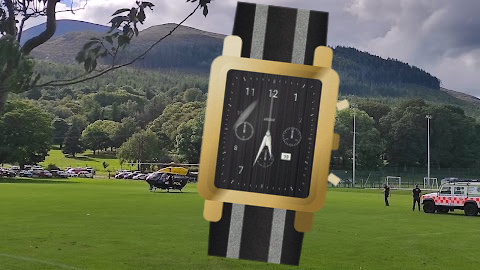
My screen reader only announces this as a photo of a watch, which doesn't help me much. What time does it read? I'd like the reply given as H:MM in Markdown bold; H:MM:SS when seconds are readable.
**5:33**
